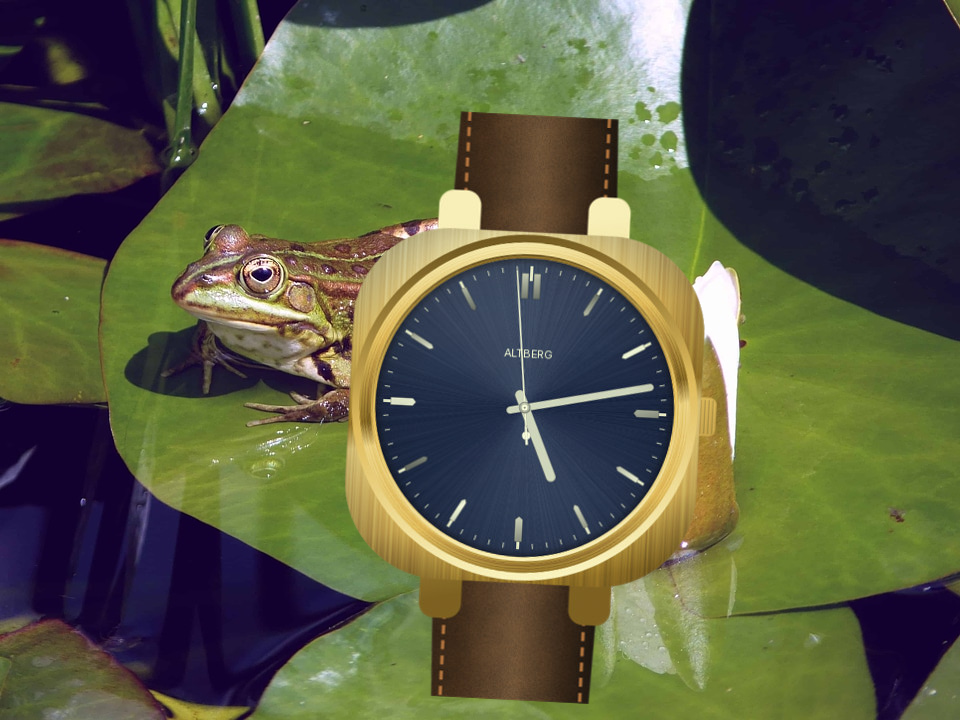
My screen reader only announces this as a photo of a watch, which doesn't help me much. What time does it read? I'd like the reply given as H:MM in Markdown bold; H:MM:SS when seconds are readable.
**5:12:59**
